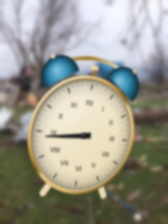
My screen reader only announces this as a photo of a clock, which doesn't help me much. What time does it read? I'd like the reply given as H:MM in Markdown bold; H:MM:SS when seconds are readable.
**8:44**
